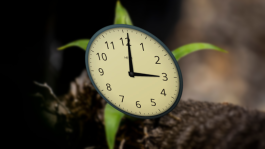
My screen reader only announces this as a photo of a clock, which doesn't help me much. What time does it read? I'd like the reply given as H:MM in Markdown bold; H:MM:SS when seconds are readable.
**3:01**
